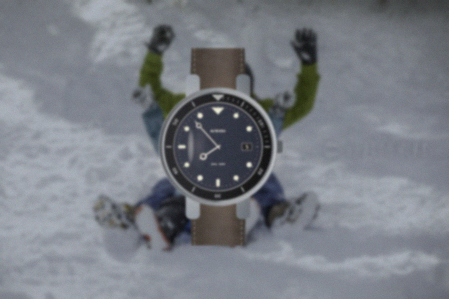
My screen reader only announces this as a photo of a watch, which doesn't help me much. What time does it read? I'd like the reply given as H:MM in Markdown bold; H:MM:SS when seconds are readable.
**7:53**
